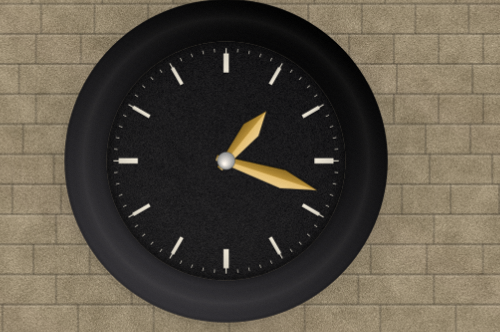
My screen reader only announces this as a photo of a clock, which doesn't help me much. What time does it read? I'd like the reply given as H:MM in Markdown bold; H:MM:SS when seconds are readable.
**1:18**
